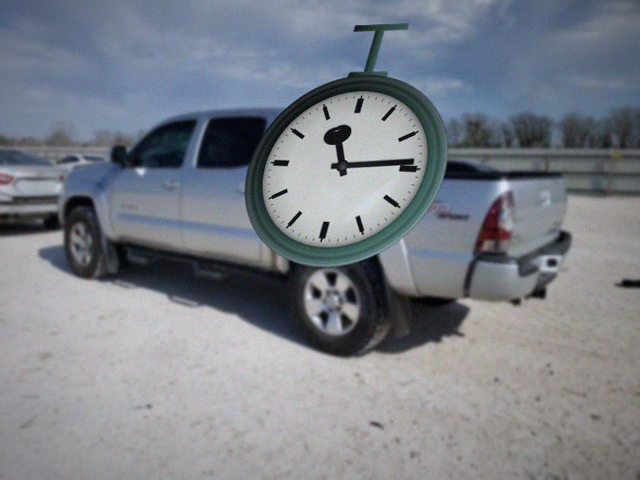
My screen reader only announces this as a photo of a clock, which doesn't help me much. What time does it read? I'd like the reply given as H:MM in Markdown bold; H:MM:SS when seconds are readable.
**11:14**
